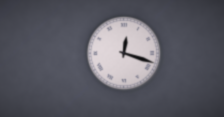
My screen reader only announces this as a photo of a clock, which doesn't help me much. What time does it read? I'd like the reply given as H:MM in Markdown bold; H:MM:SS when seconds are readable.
**12:18**
